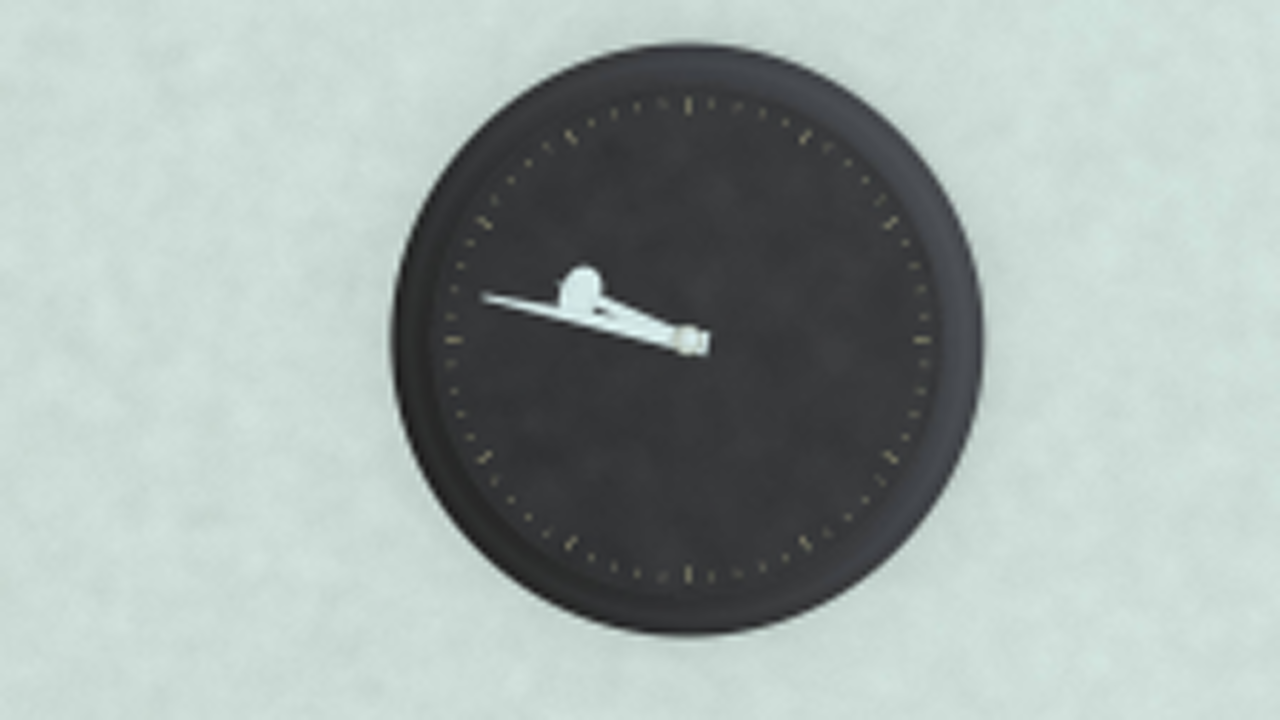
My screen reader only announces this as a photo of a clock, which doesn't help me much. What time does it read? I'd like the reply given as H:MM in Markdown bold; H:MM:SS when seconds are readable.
**9:47**
